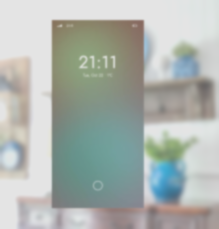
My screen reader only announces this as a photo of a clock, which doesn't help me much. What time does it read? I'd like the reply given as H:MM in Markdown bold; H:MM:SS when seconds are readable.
**21:11**
